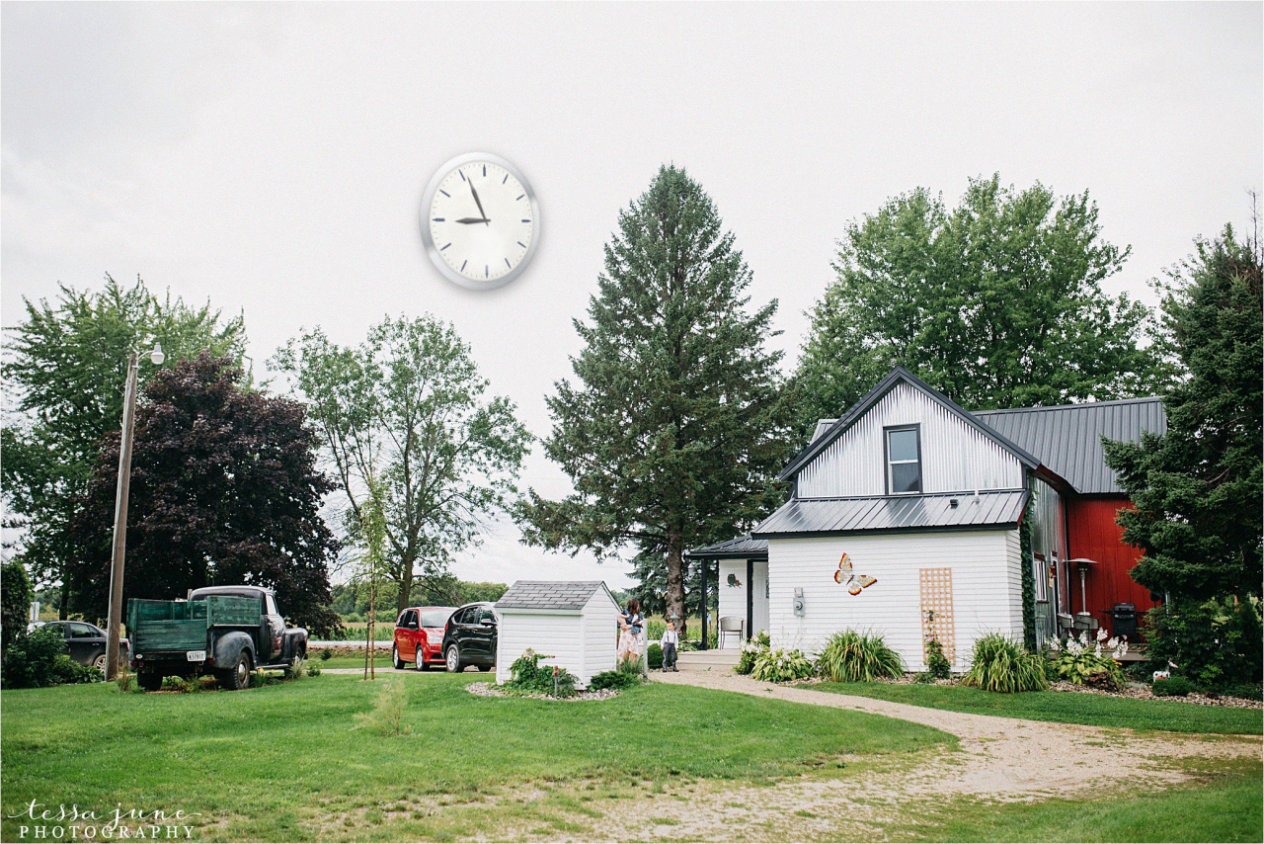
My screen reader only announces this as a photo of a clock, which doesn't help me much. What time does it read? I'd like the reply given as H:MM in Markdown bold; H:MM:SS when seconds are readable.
**8:56**
